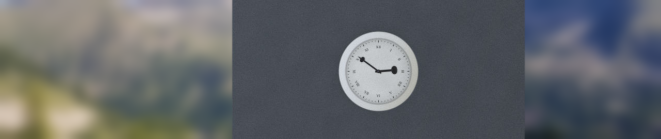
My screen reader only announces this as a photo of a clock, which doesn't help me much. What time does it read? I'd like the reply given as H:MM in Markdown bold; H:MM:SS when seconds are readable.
**2:51**
